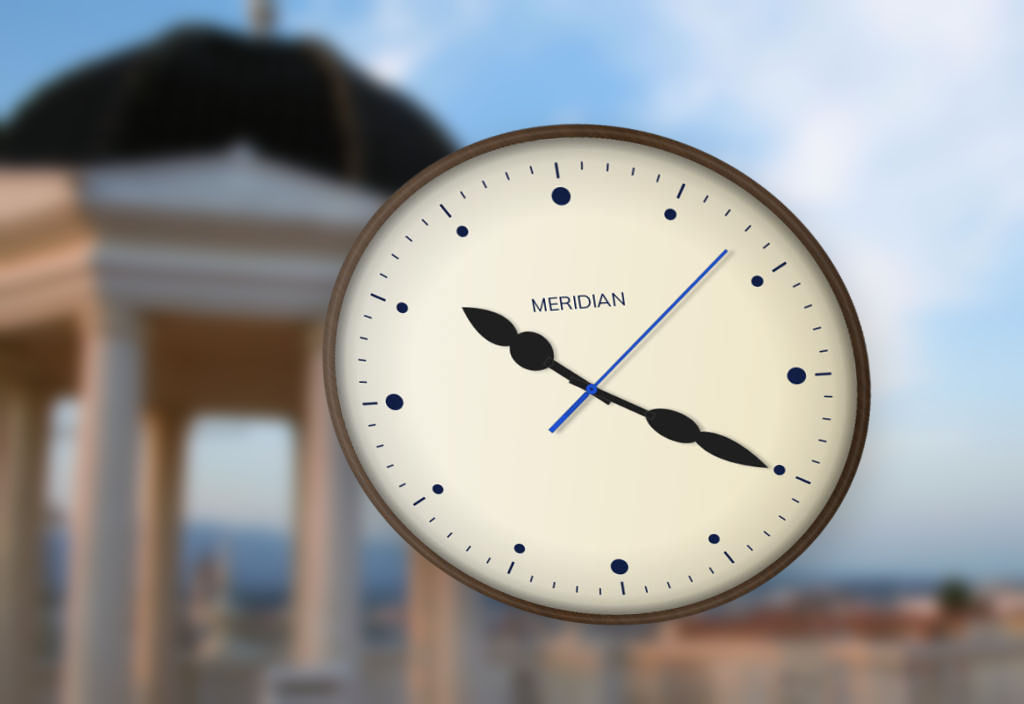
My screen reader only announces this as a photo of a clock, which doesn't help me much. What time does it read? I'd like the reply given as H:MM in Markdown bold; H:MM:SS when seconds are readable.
**10:20:08**
